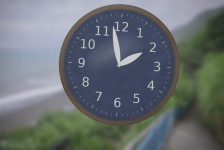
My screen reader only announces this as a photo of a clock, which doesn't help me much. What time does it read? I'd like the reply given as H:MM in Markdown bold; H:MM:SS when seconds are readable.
**1:58**
